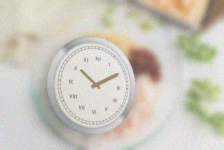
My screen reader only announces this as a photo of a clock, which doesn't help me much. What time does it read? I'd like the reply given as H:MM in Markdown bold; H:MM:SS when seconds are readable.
**10:10**
